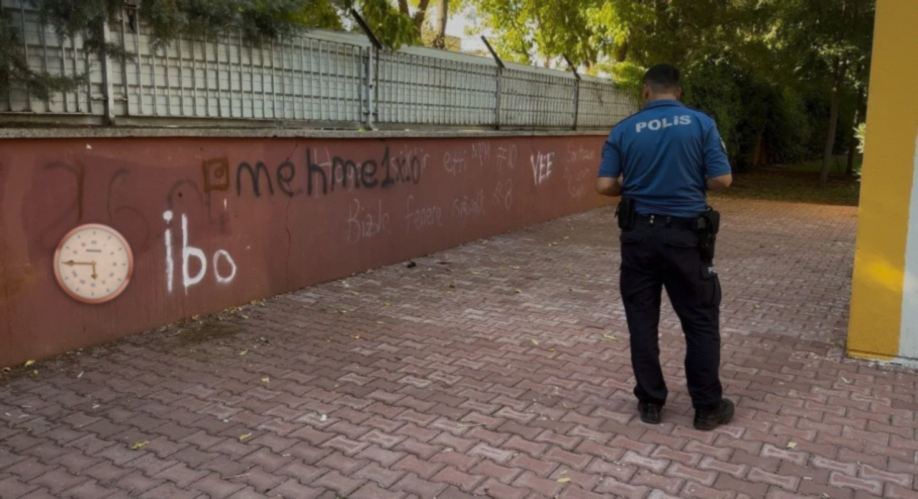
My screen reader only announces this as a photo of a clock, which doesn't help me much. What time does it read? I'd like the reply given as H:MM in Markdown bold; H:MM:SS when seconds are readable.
**5:45**
